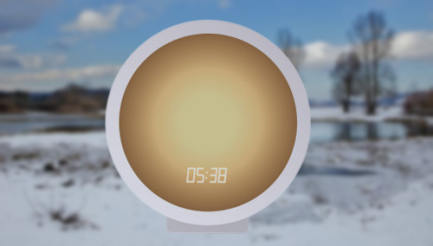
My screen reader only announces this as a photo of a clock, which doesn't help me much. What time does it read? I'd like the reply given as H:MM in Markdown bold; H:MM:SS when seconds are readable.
**5:38**
